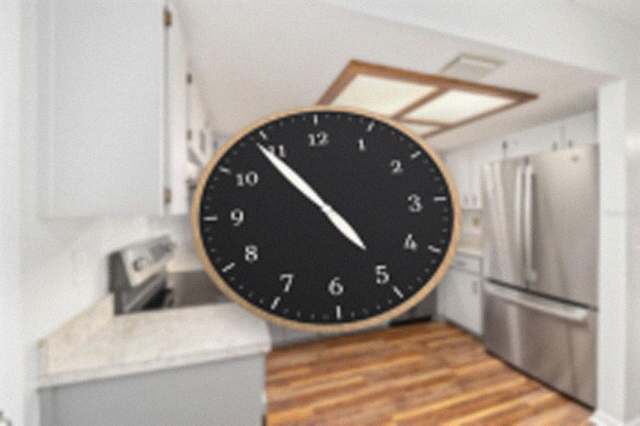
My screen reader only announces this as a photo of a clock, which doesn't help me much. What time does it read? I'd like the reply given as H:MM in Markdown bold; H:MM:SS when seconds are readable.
**4:54**
